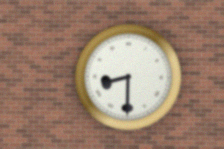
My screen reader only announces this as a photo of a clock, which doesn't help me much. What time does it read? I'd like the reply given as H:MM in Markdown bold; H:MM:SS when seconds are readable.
**8:30**
